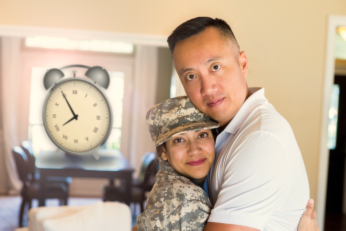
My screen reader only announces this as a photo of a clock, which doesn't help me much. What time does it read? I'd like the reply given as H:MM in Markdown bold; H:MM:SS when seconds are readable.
**7:55**
